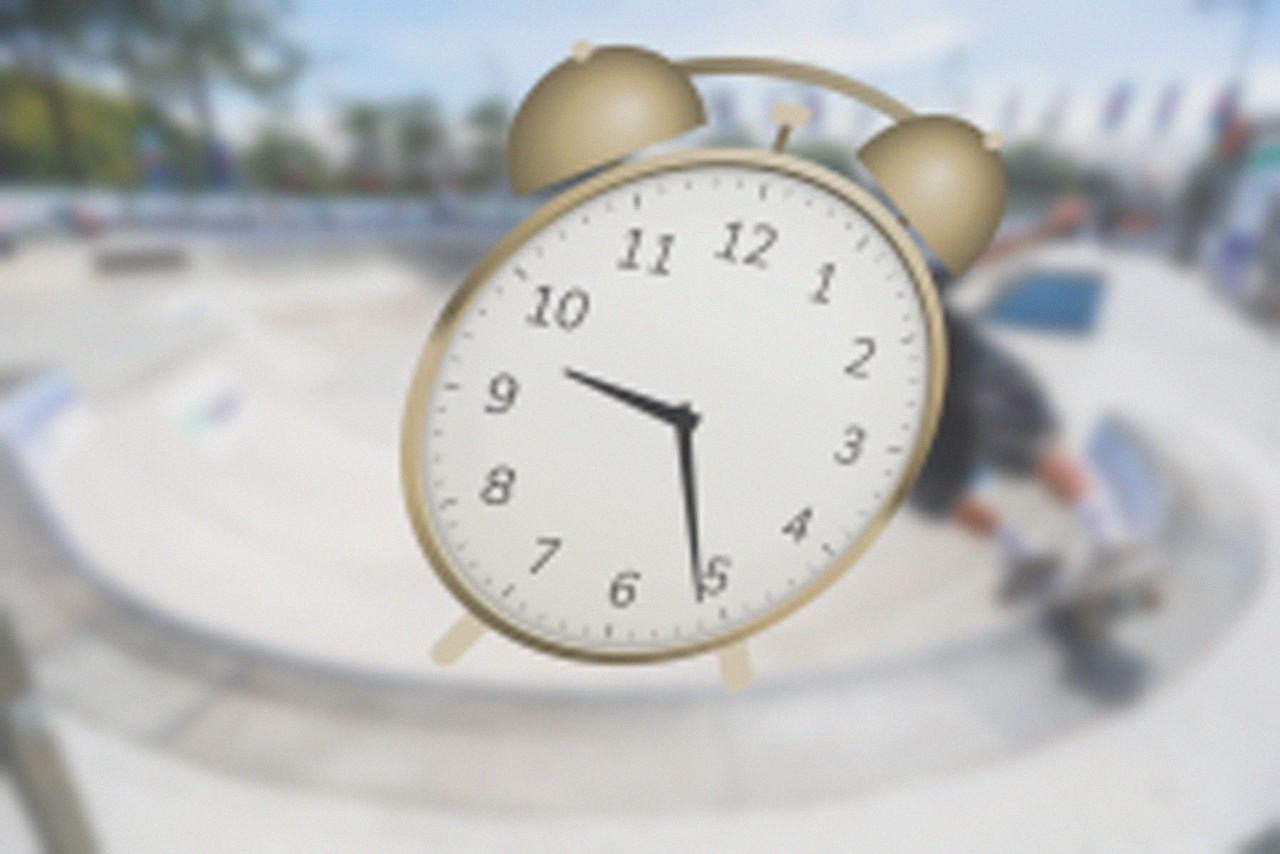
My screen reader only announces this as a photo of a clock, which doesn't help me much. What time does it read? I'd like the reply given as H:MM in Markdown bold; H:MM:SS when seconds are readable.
**9:26**
